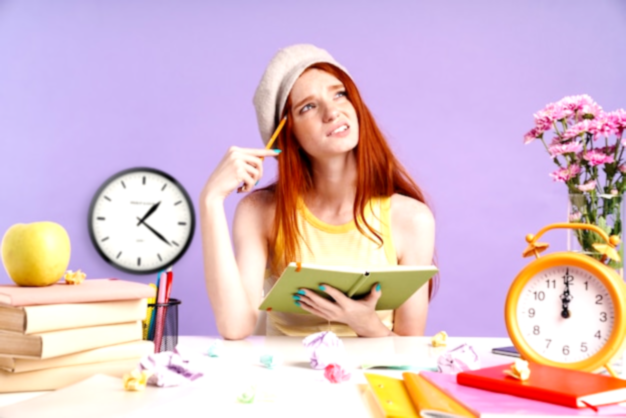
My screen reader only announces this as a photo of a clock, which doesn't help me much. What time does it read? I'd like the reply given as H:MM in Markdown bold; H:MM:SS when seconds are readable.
**1:21**
